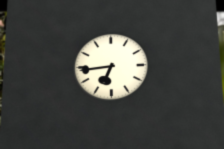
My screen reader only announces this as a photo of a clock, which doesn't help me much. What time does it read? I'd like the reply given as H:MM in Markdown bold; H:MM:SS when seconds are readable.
**6:44**
